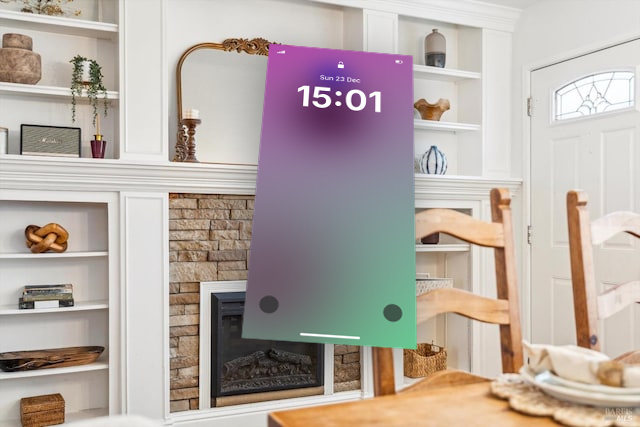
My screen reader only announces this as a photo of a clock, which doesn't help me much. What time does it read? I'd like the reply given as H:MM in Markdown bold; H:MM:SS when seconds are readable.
**15:01**
